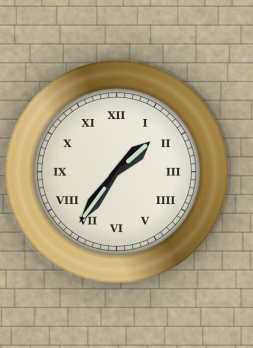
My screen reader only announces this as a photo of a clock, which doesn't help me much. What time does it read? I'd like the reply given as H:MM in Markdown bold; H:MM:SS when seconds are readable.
**1:36**
